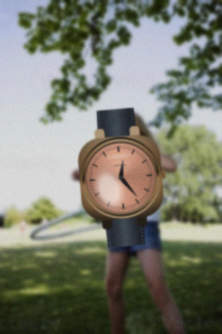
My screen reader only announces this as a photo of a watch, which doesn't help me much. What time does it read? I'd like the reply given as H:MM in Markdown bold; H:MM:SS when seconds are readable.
**12:24**
